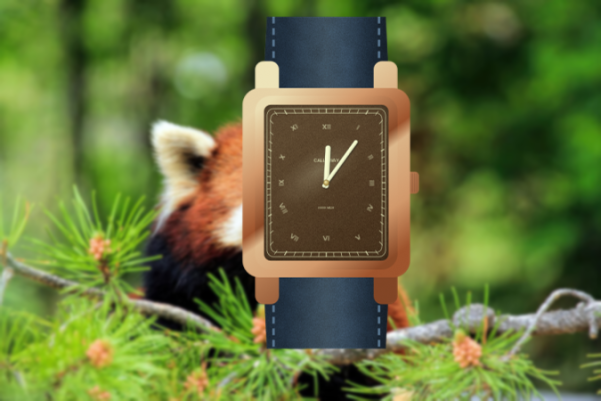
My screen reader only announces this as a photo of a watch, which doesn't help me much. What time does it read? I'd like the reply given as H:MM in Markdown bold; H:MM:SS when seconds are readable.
**12:06**
